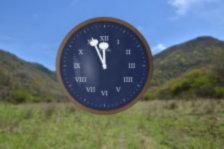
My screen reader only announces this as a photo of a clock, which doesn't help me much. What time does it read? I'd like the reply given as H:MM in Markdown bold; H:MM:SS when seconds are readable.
**11:56**
